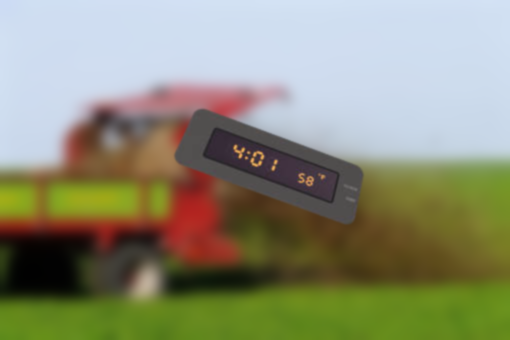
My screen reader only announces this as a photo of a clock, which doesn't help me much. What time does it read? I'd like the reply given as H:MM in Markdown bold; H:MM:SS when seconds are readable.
**4:01**
